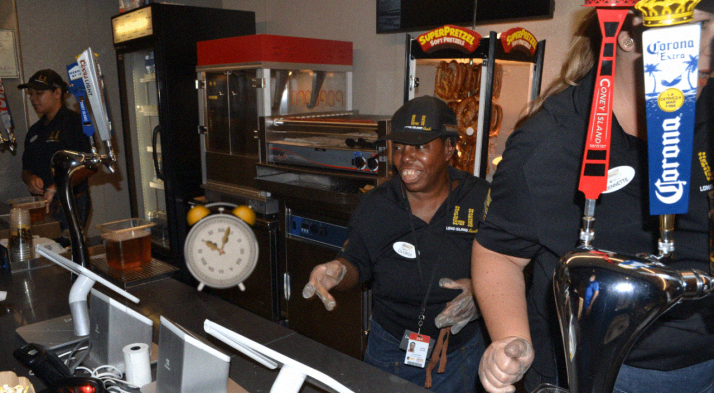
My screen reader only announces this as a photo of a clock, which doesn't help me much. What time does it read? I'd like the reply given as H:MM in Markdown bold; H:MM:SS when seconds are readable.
**10:03**
